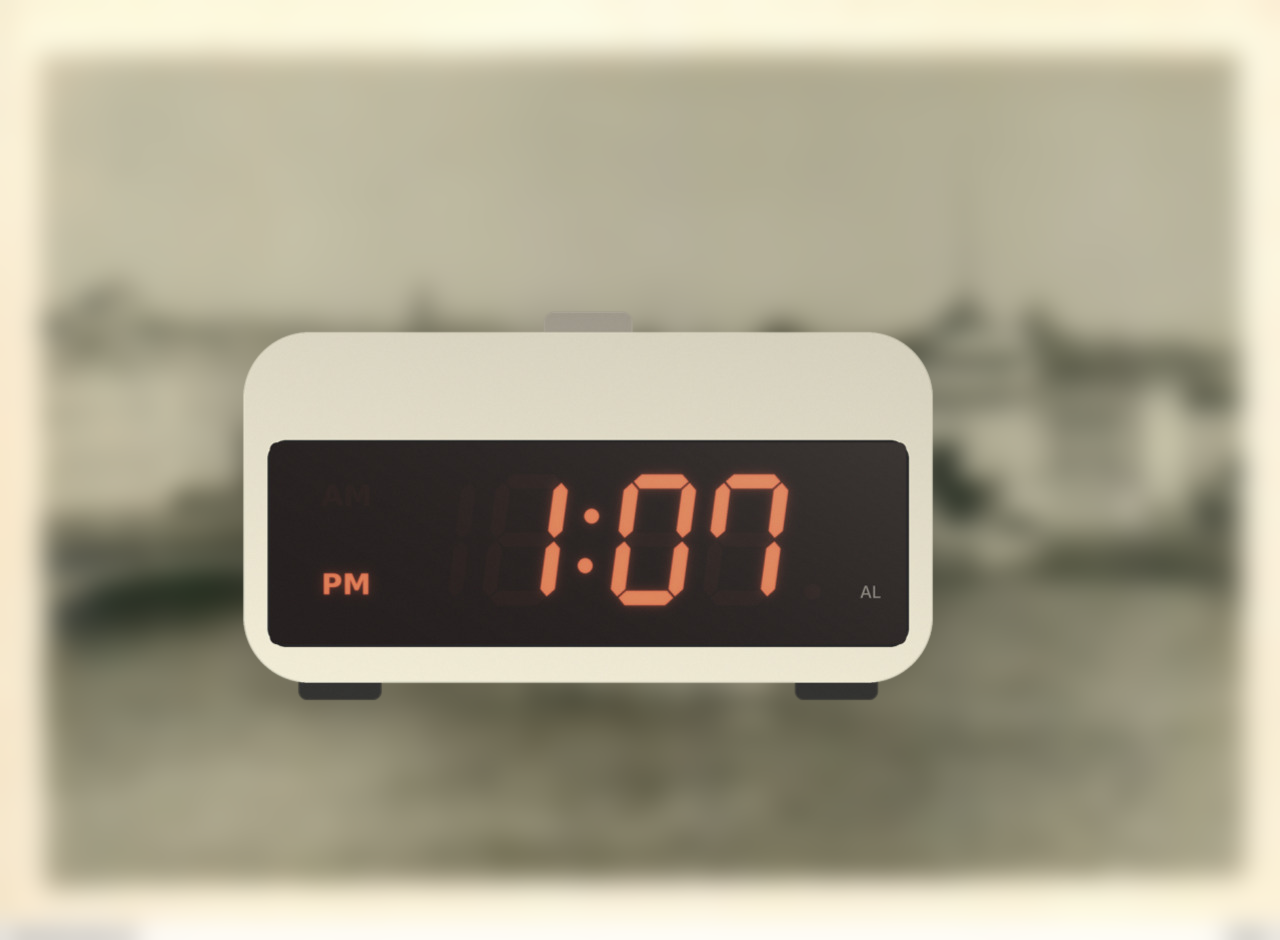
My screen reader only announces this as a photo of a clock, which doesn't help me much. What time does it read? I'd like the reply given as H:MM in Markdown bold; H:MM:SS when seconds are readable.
**1:07**
